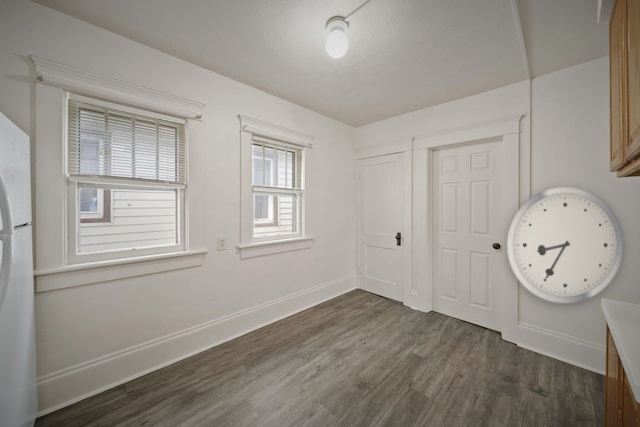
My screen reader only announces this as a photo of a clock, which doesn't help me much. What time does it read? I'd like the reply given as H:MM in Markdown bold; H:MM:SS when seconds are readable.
**8:35**
